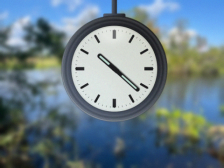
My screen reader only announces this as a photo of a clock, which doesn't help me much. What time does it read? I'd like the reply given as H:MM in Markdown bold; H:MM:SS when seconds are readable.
**10:22**
